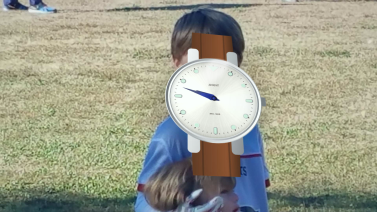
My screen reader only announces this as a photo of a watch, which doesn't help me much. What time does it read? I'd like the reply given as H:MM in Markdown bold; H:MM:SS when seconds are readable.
**9:48**
